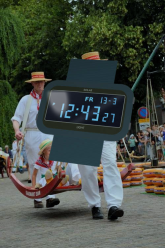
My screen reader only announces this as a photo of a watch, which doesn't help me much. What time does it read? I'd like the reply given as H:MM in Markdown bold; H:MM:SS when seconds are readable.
**12:43:27**
